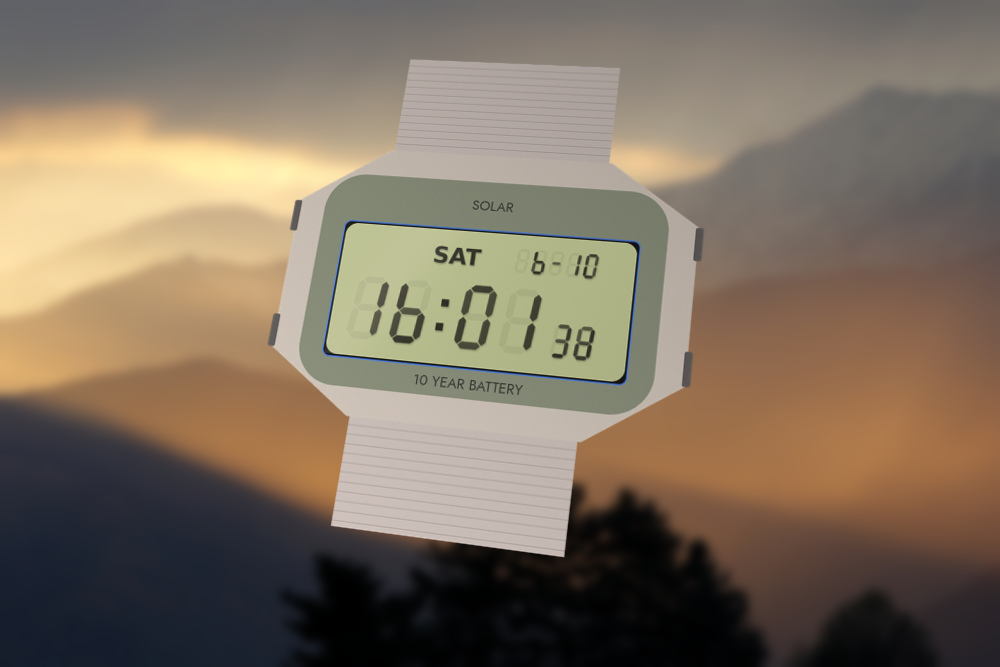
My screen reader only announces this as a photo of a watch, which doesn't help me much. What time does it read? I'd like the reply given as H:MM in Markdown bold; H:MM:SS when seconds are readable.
**16:01:38**
